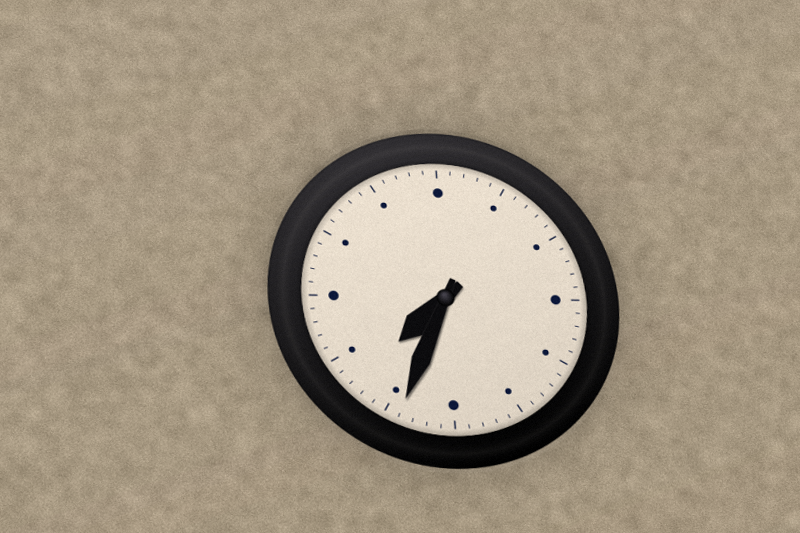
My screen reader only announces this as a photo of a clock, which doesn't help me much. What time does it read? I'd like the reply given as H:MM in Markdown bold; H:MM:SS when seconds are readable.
**7:34**
